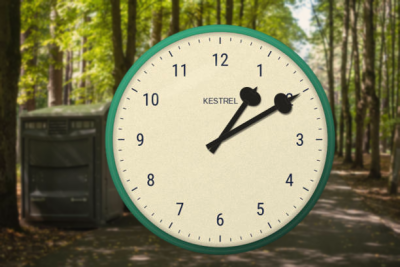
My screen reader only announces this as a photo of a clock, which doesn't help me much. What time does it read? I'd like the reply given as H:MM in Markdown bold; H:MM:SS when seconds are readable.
**1:10**
